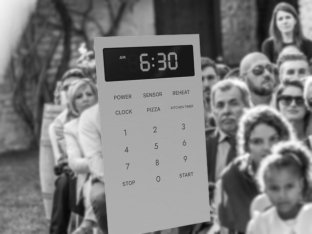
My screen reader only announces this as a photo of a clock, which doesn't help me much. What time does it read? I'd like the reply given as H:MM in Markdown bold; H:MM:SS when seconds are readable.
**6:30**
